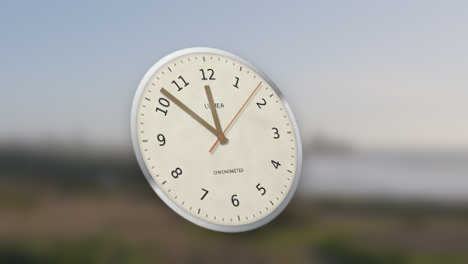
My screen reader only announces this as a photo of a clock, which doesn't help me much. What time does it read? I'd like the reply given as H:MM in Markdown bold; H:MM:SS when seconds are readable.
**11:52:08**
